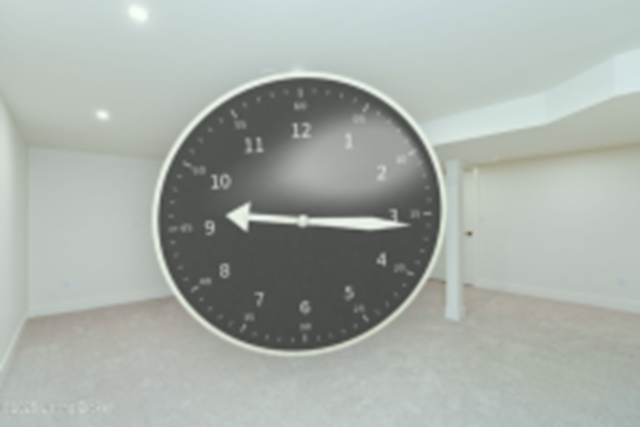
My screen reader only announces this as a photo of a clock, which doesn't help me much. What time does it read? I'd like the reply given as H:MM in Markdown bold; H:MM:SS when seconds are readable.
**9:16**
